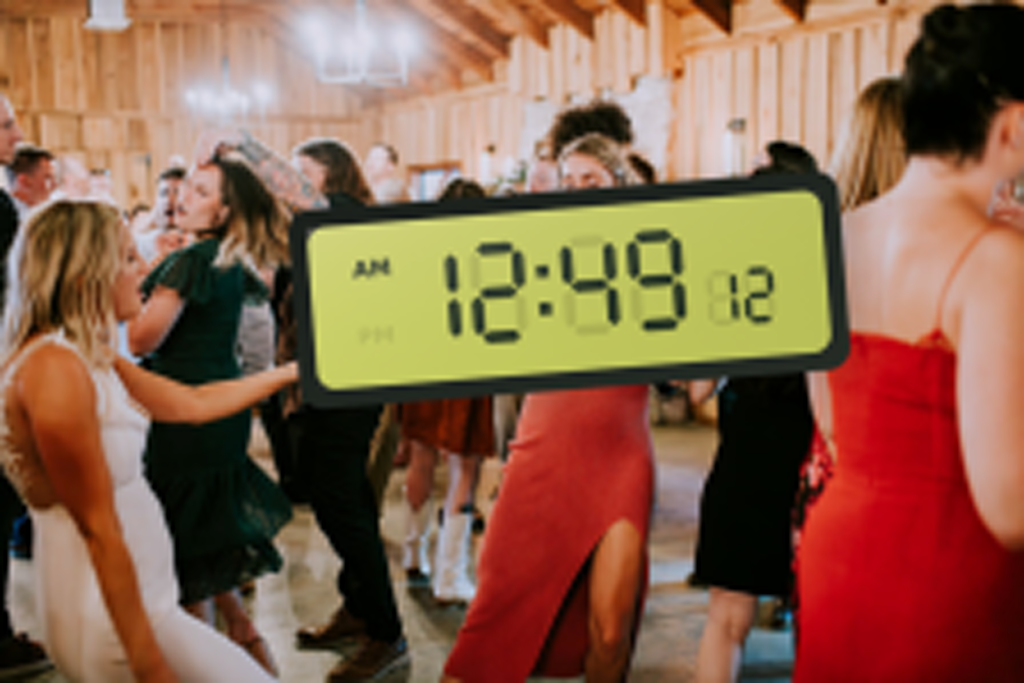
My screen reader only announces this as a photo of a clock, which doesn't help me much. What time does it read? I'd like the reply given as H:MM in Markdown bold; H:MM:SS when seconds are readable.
**12:49:12**
